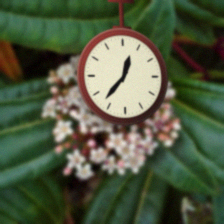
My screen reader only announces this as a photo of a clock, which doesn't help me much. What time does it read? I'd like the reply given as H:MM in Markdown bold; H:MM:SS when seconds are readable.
**12:37**
